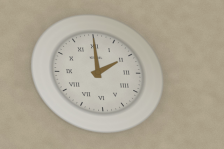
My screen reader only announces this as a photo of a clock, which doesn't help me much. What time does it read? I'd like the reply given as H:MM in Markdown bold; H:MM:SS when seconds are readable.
**2:00**
